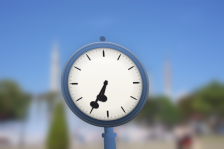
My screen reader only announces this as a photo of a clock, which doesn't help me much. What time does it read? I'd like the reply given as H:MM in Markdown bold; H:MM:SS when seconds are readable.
**6:35**
